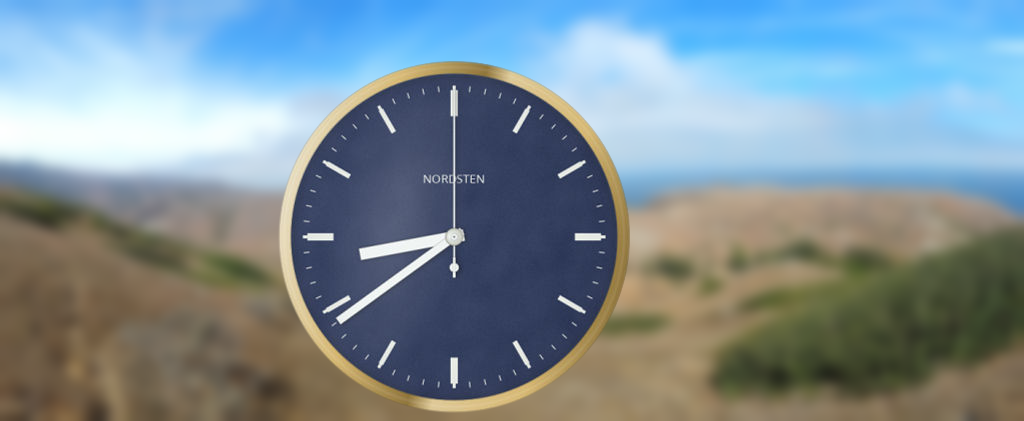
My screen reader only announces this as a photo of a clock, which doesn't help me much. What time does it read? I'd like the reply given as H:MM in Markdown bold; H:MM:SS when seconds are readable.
**8:39:00**
